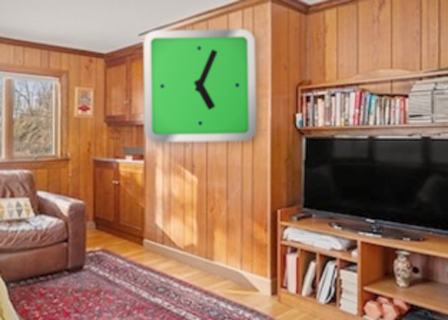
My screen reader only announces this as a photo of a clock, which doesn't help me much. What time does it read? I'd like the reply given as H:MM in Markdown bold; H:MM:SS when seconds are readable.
**5:04**
